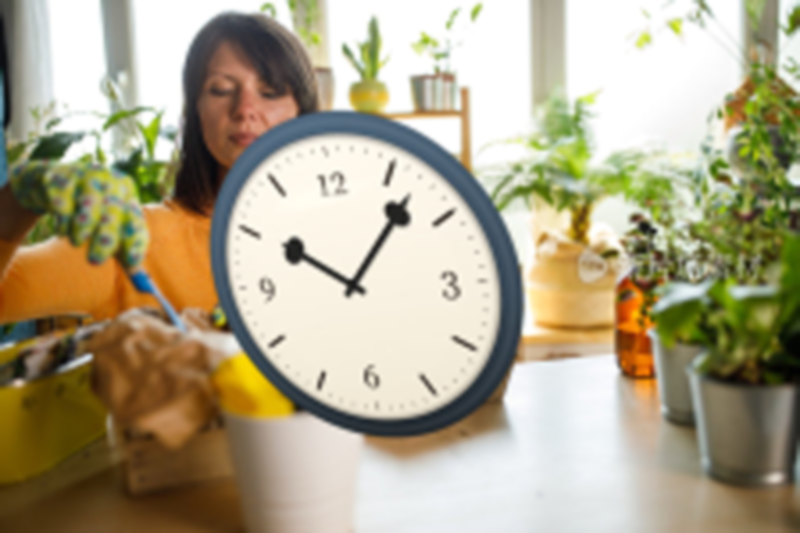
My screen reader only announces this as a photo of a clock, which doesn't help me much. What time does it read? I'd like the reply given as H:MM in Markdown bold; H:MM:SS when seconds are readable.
**10:07**
